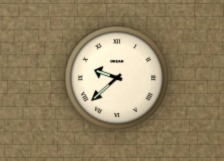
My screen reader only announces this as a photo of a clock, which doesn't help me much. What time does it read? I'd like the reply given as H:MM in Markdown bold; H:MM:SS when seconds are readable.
**9:38**
